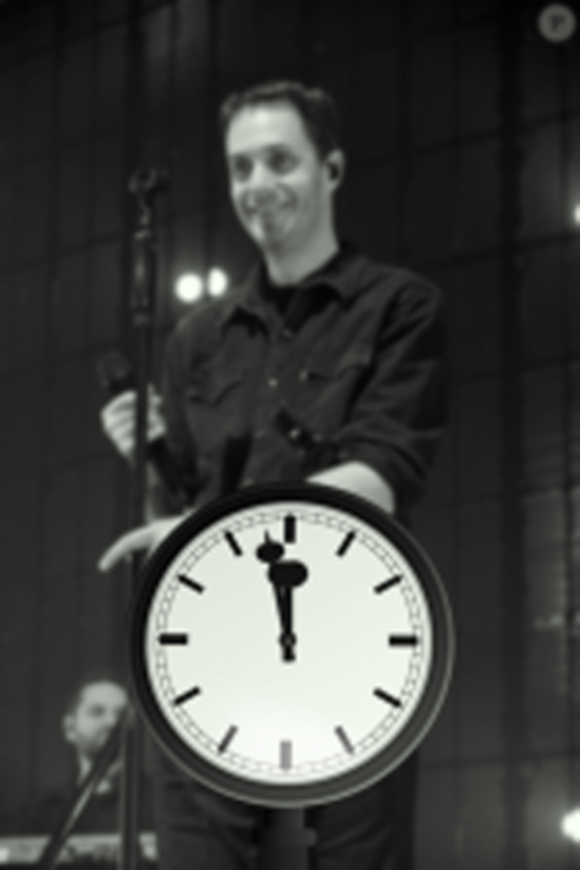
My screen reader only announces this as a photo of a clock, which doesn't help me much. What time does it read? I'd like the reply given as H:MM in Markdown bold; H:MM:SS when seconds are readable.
**11:58**
